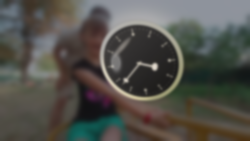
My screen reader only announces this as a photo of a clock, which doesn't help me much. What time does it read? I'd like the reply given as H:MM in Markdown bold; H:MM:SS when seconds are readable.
**3:38**
